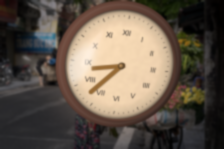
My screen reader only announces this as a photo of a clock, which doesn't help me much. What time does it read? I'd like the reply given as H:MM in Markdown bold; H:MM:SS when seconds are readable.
**8:37**
